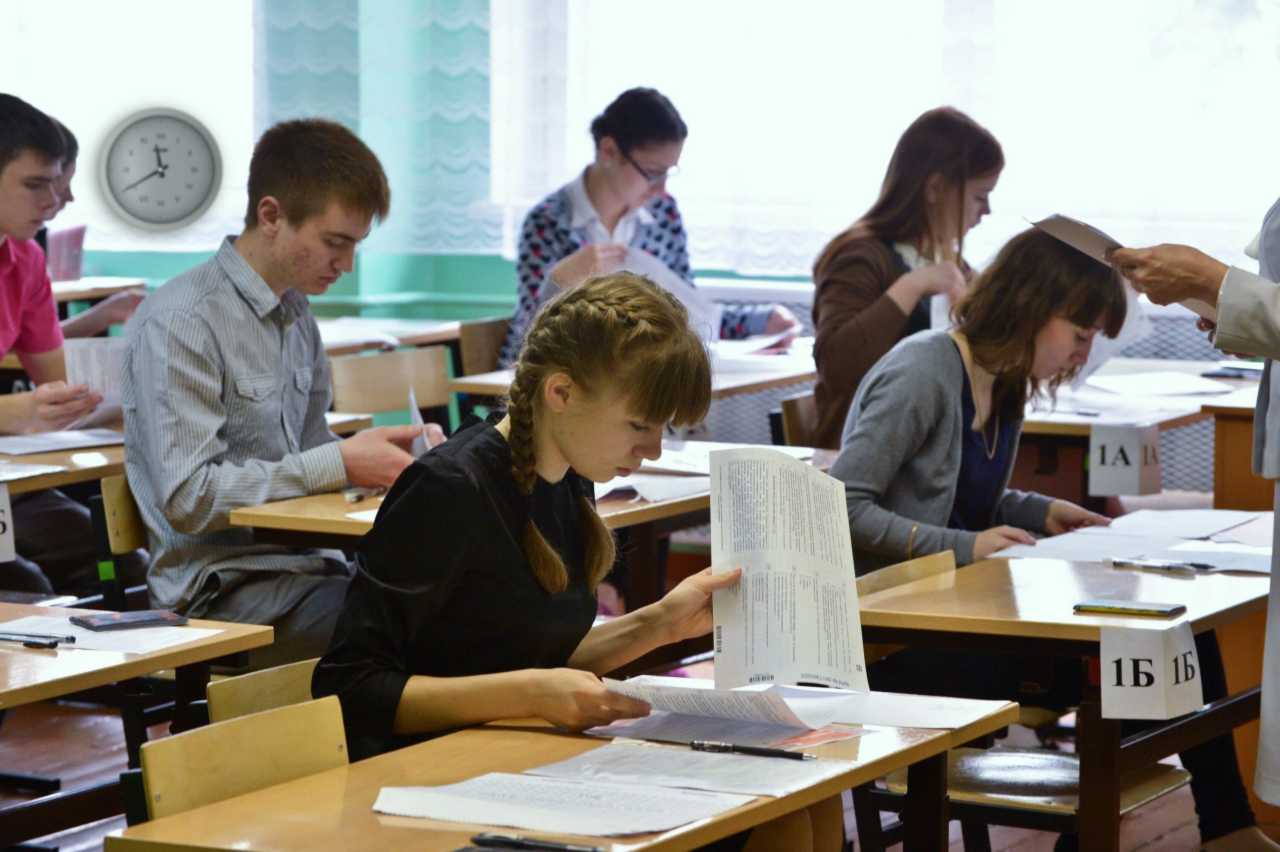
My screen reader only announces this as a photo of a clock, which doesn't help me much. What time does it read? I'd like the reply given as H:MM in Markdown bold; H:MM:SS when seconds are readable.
**11:40**
